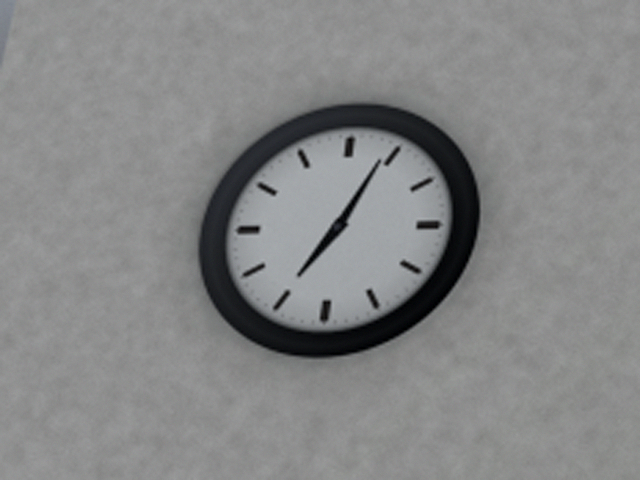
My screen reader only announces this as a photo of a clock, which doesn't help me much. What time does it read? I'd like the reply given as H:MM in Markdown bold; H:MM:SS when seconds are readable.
**7:04**
